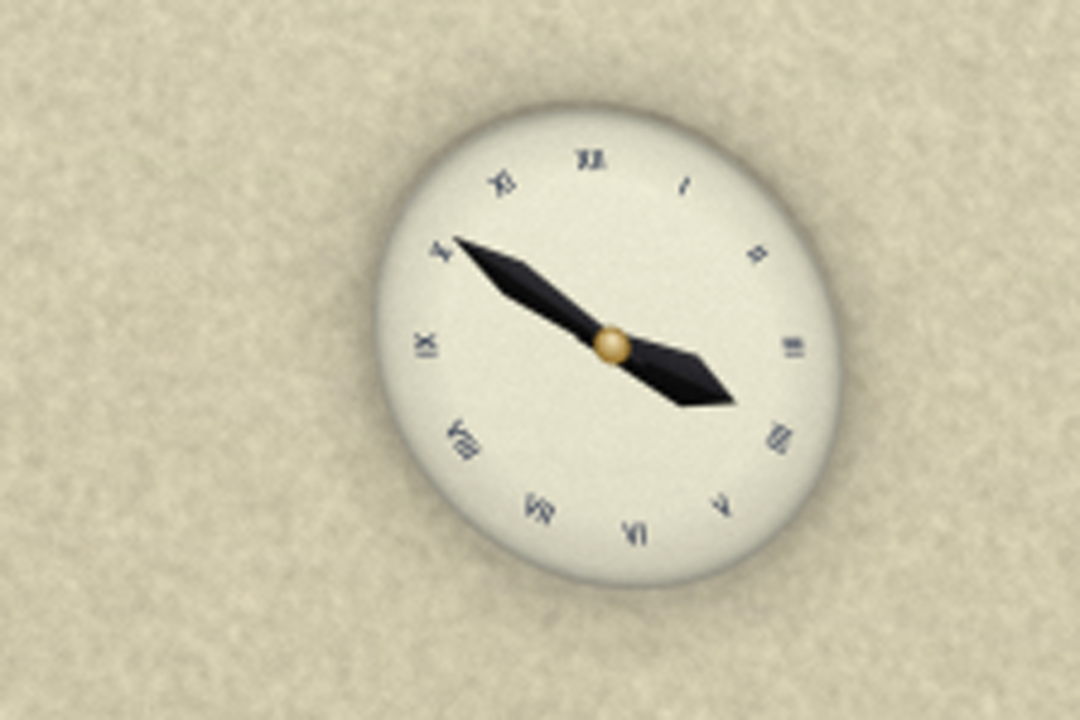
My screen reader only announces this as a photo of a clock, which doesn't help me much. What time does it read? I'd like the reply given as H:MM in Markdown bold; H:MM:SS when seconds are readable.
**3:51**
